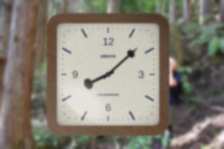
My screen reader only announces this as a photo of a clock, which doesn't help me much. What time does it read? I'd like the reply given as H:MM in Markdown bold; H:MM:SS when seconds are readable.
**8:08**
